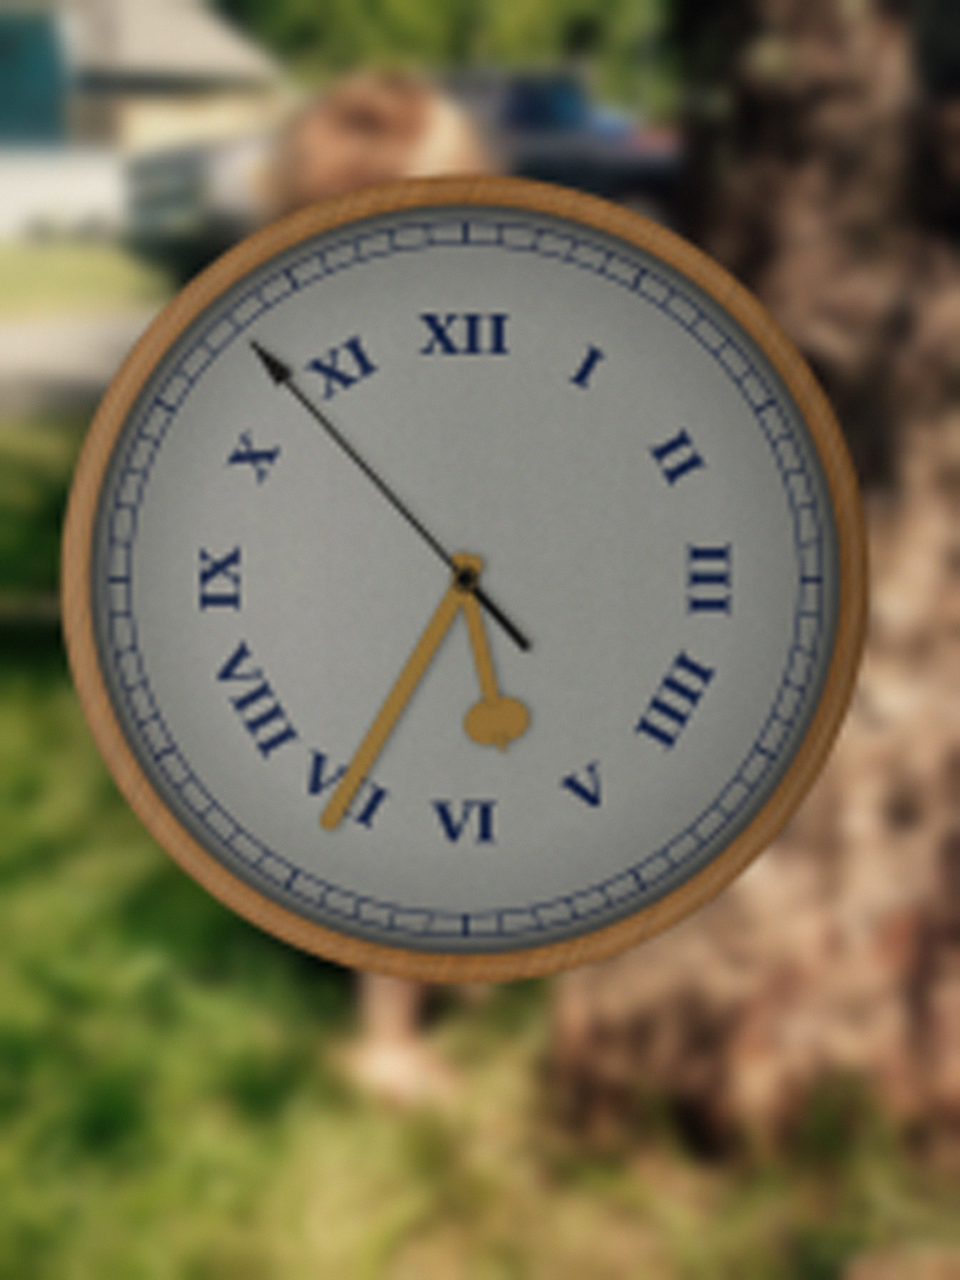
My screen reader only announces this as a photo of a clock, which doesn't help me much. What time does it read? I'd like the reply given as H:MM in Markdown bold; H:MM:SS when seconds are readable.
**5:34:53**
